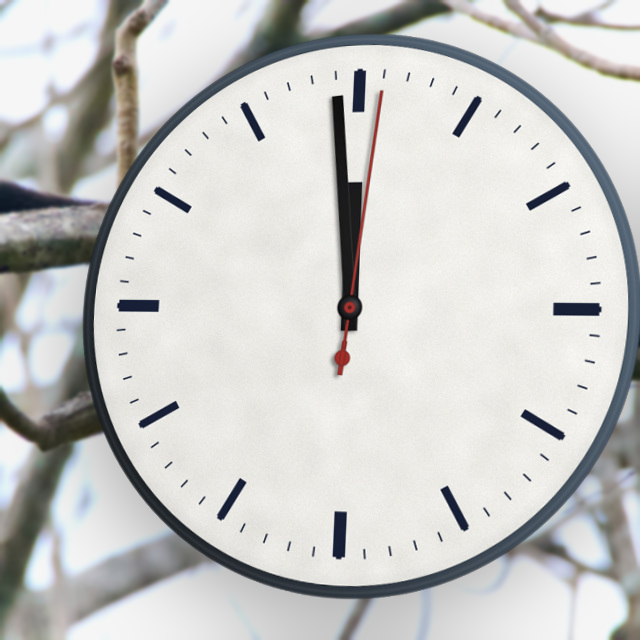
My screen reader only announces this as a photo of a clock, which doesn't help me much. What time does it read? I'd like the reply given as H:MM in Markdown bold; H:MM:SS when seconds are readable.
**11:59:01**
